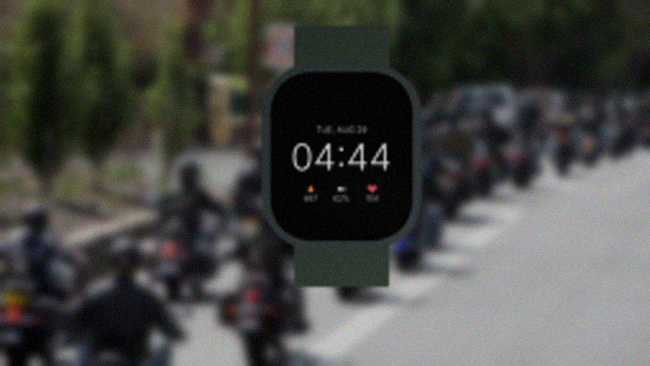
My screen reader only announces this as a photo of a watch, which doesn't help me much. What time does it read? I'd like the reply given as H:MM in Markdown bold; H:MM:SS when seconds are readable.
**4:44**
